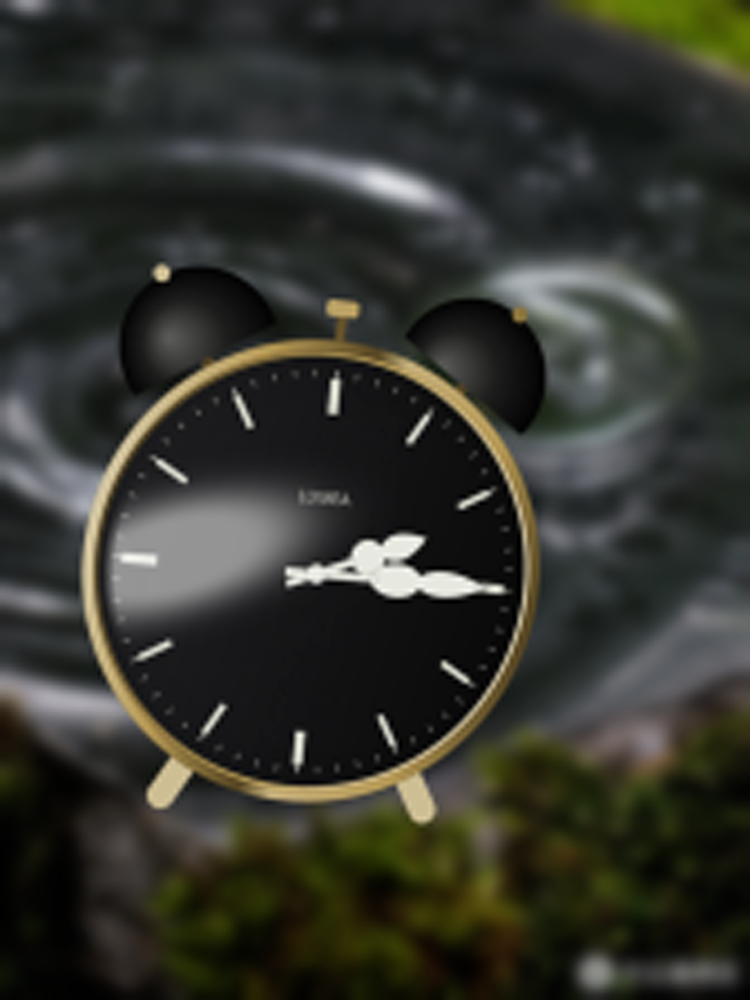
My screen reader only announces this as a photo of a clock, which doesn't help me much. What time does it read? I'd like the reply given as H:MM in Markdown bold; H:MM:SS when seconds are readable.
**2:15**
